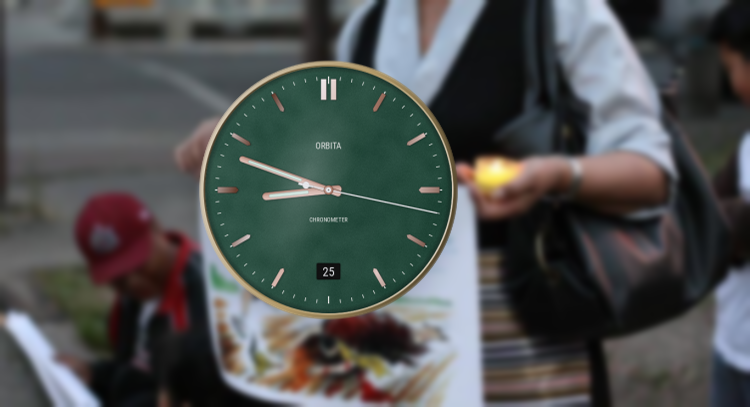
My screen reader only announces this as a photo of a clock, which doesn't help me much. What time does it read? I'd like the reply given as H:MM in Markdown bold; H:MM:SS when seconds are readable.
**8:48:17**
